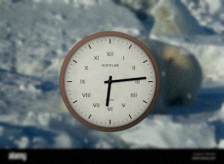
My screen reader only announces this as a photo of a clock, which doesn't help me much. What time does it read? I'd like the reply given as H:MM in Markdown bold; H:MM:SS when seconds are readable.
**6:14**
